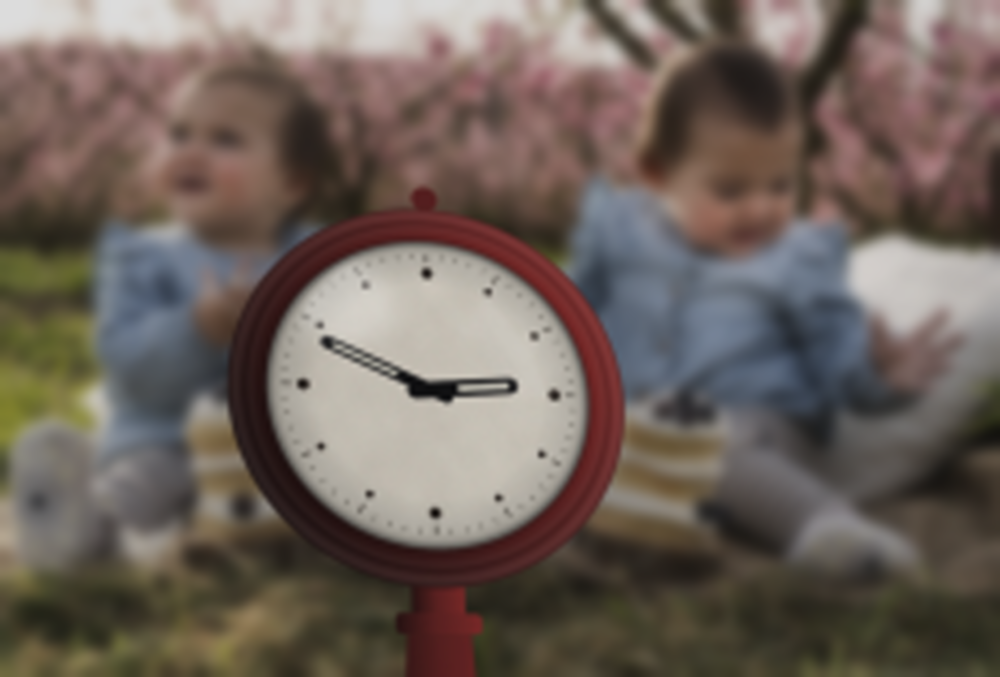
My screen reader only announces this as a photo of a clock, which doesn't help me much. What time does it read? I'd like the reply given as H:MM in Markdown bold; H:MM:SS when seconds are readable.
**2:49**
